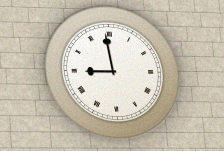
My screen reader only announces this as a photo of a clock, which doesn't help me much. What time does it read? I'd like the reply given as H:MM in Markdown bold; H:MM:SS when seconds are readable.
**8:59**
